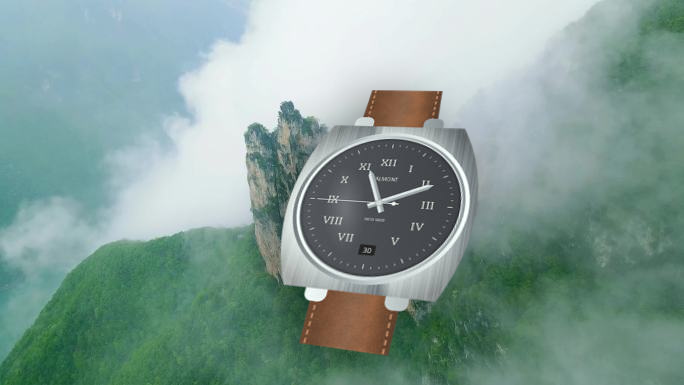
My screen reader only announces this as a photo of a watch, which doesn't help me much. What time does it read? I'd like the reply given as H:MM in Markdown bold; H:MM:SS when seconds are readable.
**11:10:45**
